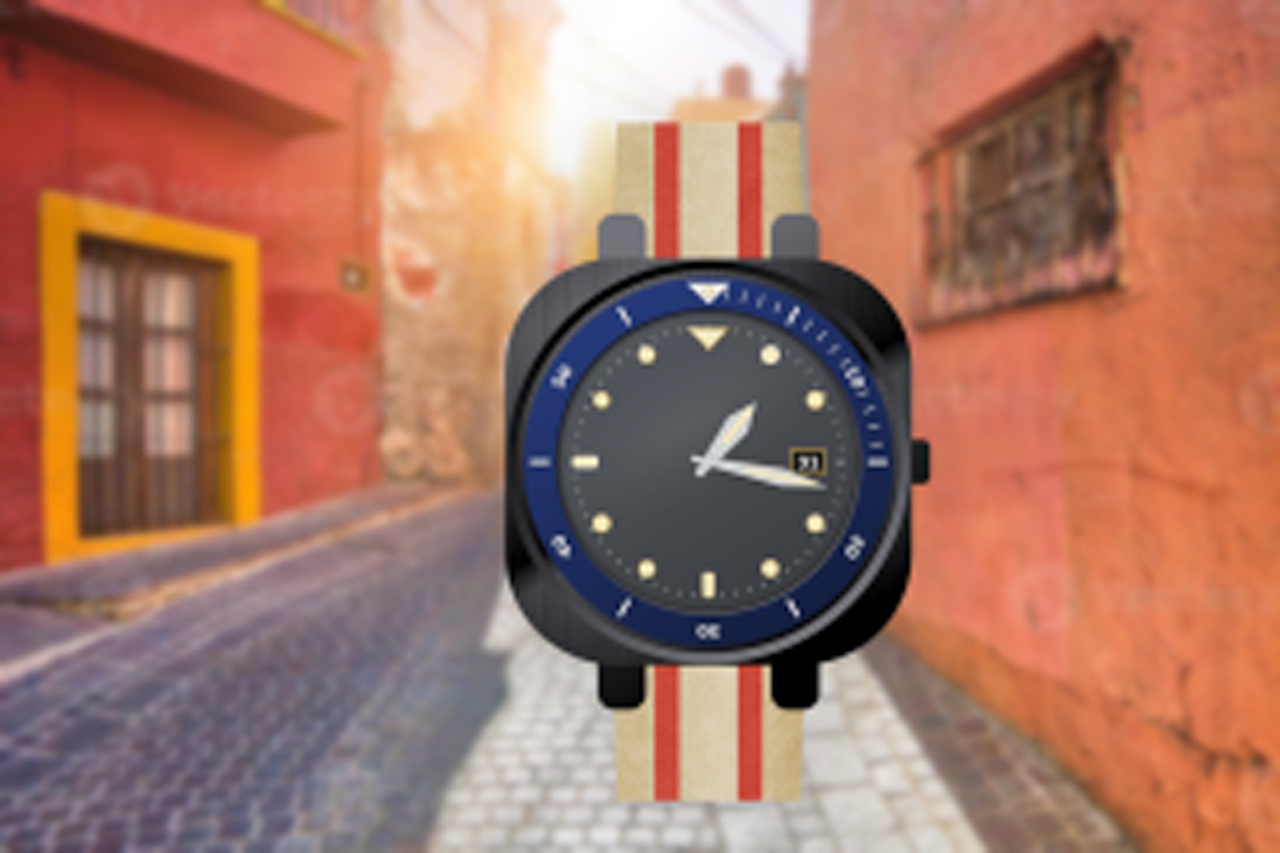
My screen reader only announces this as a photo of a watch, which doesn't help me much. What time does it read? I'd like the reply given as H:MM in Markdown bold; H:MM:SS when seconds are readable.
**1:17**
